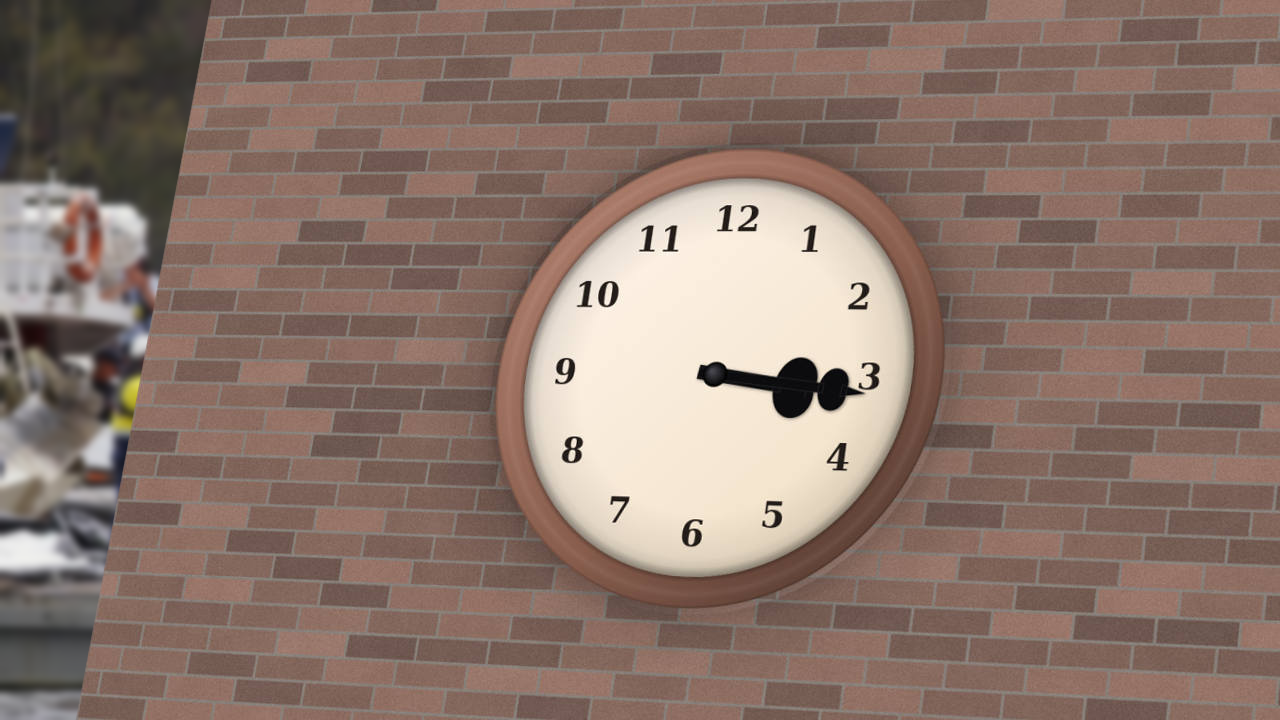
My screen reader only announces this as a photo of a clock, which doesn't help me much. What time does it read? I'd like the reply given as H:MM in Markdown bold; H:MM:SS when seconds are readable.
**3:16**
